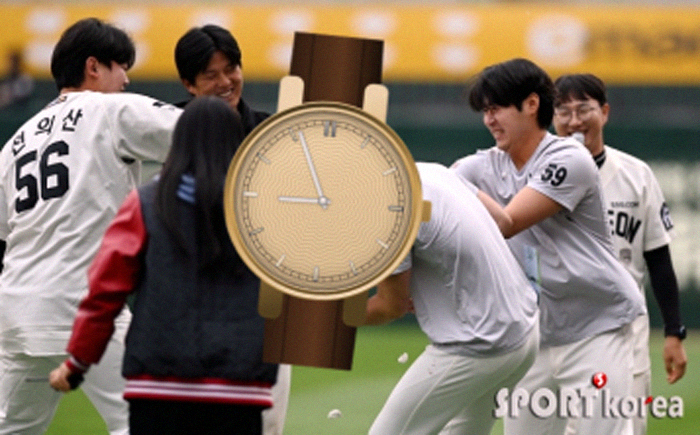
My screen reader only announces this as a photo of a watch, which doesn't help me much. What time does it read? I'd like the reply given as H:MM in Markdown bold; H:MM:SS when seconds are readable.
**8:56**
